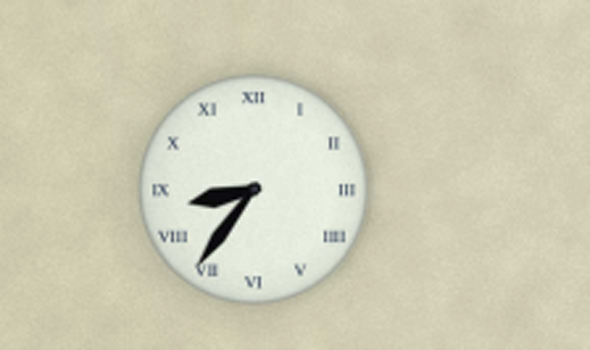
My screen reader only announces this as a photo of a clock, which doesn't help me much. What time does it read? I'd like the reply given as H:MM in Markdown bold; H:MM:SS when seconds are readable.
**8:36**
